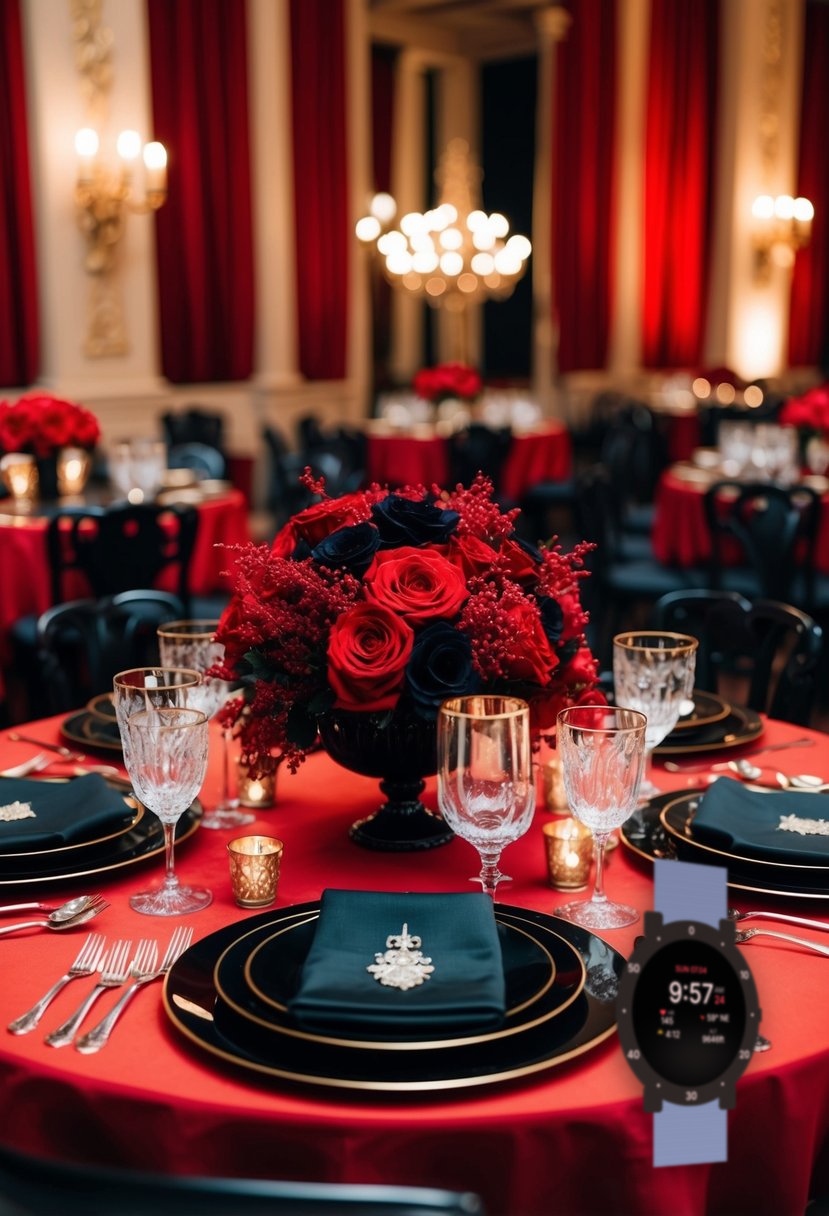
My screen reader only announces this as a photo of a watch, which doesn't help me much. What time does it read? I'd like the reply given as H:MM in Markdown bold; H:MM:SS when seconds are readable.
**9:57**
